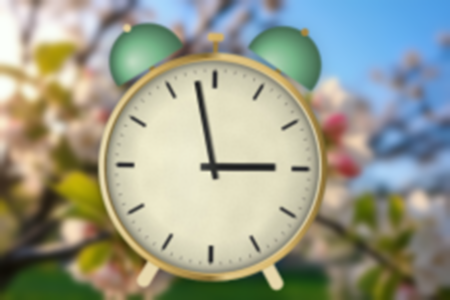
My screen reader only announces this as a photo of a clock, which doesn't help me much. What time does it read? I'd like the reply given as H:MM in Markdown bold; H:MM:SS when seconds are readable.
**2:58**
